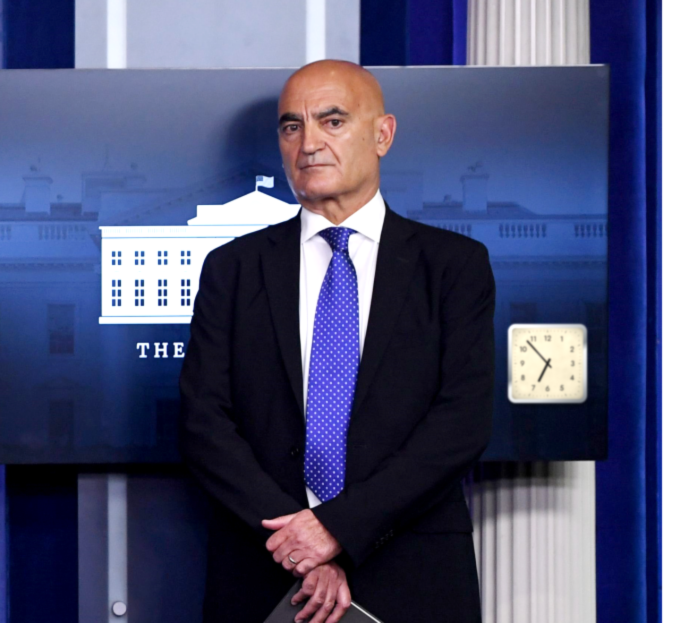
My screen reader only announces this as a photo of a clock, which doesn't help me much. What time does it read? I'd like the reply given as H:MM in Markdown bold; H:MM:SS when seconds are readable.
**6:53**
